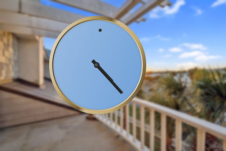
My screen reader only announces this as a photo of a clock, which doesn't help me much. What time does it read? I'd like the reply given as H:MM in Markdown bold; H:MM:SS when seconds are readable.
**4:22**
